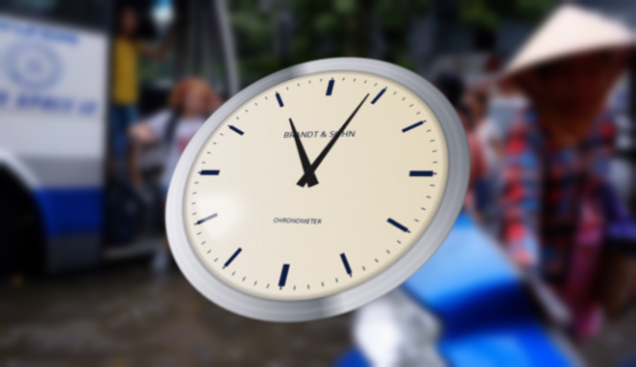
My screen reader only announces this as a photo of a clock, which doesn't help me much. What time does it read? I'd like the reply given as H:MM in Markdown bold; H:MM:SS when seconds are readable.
**11:04**
